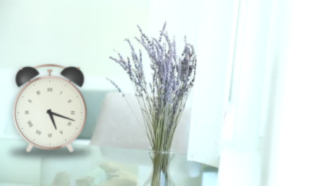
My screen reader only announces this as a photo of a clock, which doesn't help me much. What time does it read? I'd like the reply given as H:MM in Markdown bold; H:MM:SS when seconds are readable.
**5:18**
